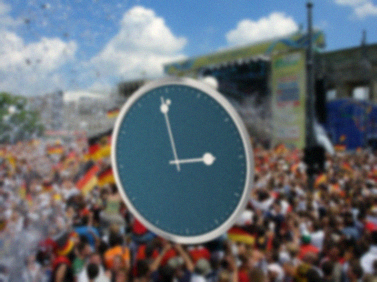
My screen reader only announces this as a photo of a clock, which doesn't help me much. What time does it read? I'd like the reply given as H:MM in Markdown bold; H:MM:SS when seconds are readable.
**2:59**
